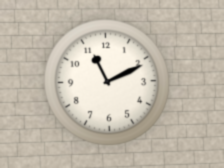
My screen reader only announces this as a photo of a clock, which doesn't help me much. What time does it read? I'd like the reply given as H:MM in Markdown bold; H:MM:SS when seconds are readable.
**11:11**
